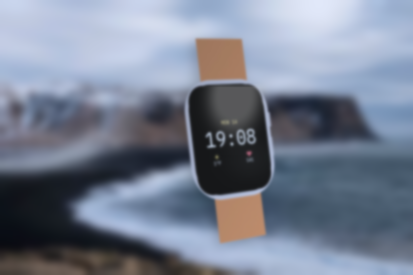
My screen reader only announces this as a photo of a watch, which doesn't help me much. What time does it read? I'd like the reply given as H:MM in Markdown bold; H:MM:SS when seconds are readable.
**19:08**
